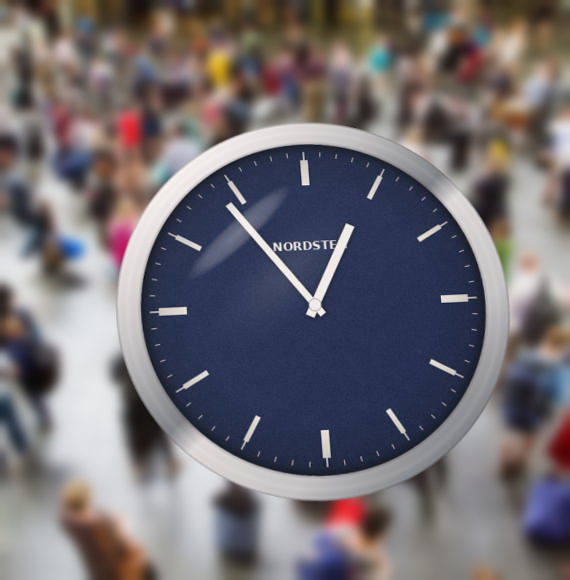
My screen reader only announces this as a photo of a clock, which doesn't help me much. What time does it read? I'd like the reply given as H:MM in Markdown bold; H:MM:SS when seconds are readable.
**12:54**
